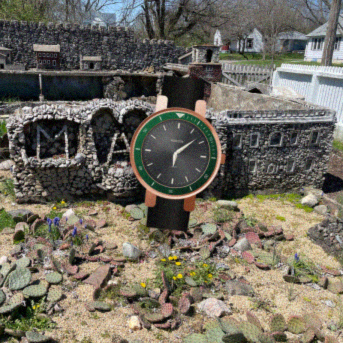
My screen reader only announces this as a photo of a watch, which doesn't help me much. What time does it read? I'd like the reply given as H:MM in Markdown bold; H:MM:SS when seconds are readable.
**6:08**
